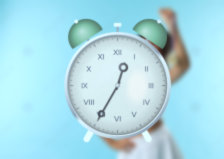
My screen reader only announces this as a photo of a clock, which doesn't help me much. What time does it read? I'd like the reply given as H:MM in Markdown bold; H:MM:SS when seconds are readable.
**12:35**
